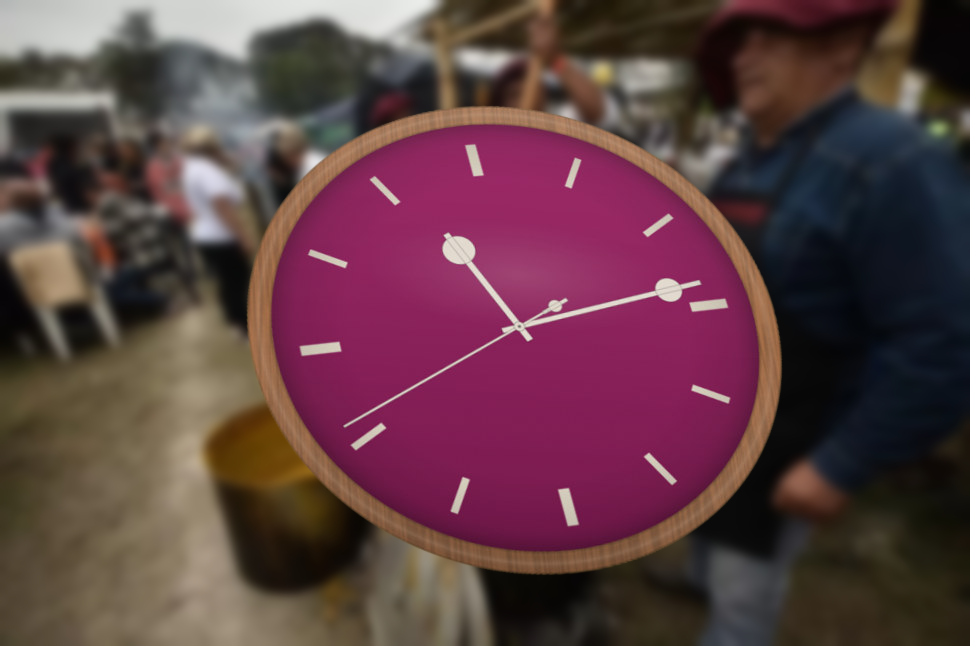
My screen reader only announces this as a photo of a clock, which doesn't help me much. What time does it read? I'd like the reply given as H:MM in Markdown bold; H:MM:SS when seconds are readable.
**11:13:41**
